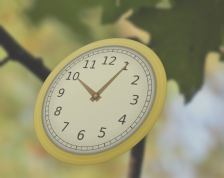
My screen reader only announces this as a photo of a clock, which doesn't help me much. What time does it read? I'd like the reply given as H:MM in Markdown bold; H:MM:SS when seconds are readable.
**10:05**
